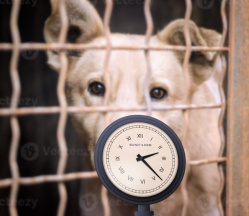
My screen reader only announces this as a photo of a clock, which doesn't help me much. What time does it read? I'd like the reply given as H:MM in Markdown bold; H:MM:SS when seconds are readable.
**2:23**
